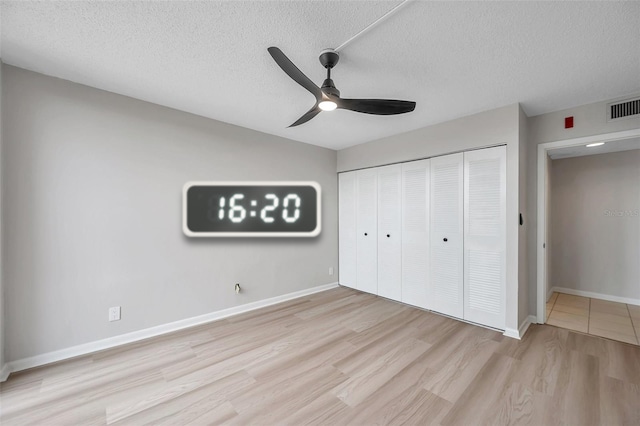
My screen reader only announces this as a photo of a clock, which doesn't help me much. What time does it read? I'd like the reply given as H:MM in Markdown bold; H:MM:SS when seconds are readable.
**16:20**
